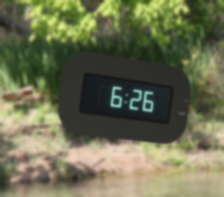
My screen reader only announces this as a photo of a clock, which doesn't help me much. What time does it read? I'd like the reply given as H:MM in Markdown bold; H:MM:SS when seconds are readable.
**6:26**
